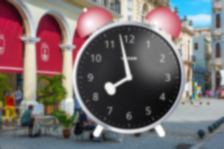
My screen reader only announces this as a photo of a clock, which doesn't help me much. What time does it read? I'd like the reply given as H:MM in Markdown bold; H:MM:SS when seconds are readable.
**7:58**
